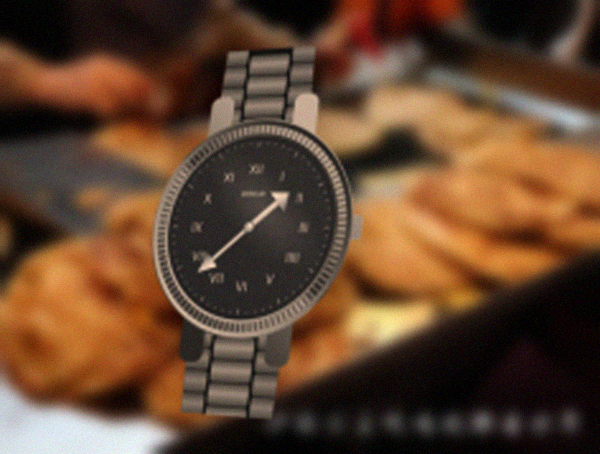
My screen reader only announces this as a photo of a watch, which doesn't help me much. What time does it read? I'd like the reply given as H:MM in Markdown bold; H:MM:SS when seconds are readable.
**1:38**
